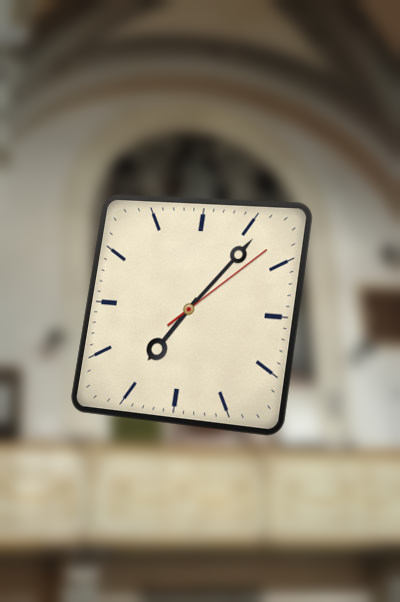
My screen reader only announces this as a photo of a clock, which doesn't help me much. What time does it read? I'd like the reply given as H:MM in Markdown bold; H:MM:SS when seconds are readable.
**7:06:08**
